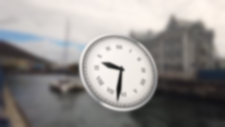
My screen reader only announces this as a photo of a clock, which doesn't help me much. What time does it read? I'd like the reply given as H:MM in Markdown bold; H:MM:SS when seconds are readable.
**9:32**
